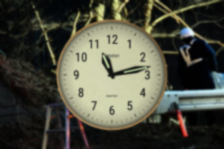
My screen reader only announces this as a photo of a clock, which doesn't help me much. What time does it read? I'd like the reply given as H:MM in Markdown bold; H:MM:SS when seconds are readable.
**11:13**
